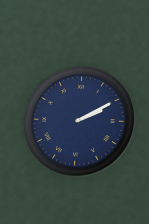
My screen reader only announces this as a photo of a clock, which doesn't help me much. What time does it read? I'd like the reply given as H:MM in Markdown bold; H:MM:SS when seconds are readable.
**2:10**
